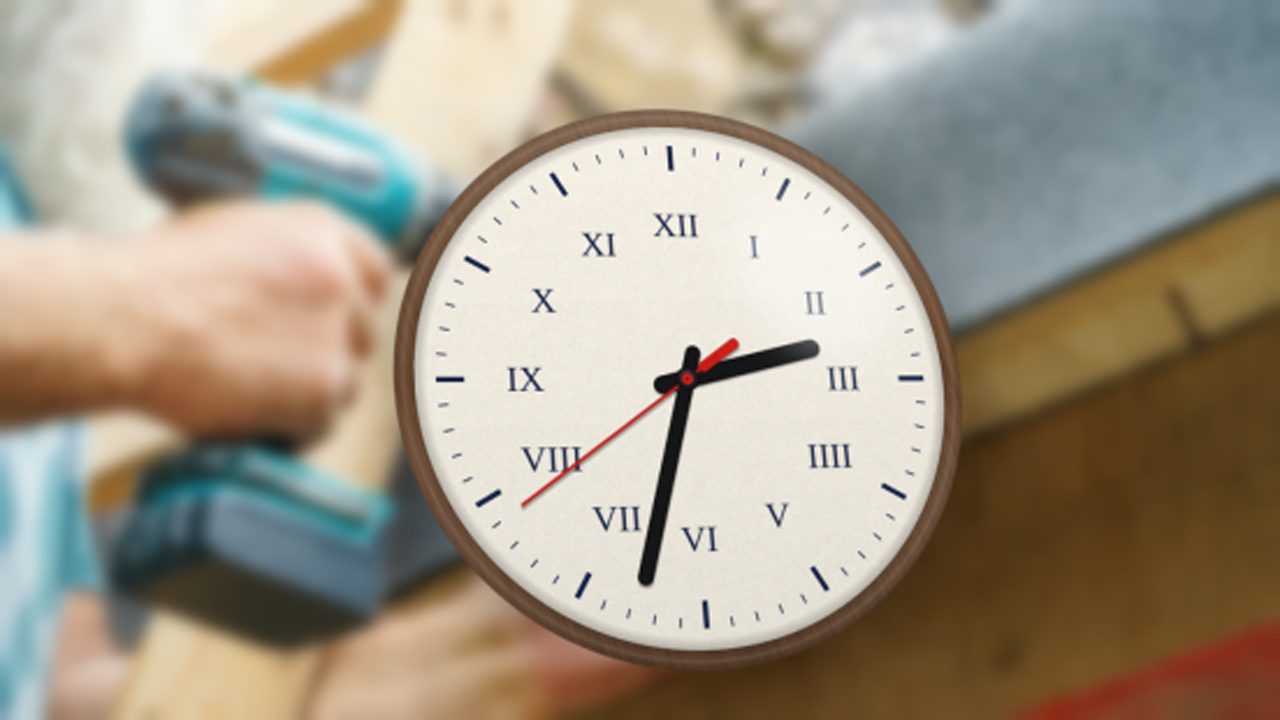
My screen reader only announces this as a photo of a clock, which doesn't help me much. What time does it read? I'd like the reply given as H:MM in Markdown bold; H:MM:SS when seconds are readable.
**2:32:39**
